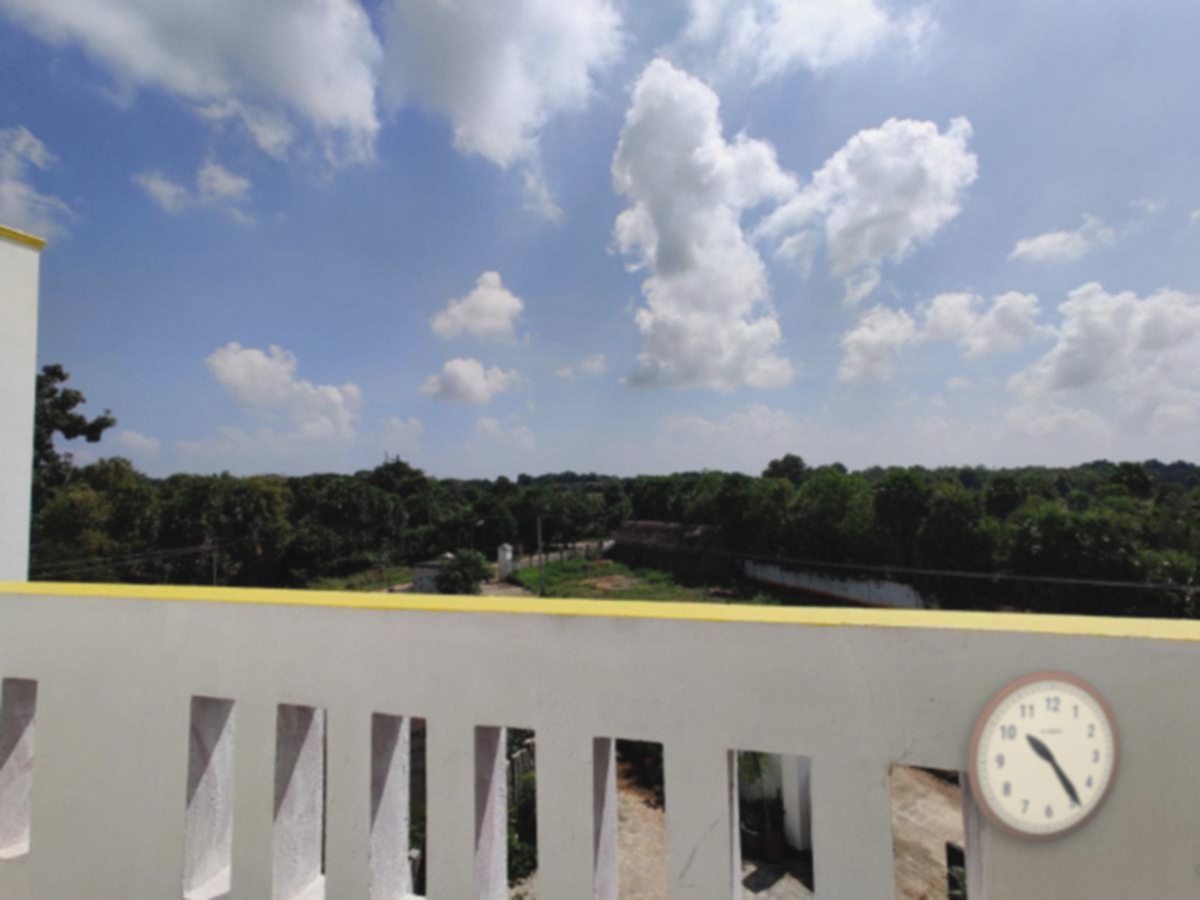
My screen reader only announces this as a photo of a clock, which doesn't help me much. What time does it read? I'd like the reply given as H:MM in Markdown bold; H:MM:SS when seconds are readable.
**10:24**
